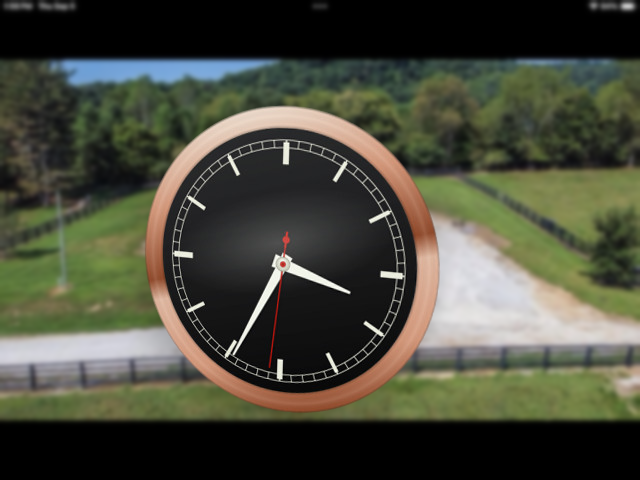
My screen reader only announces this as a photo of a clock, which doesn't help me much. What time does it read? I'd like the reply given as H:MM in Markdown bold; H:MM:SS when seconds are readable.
**3:34:31**
